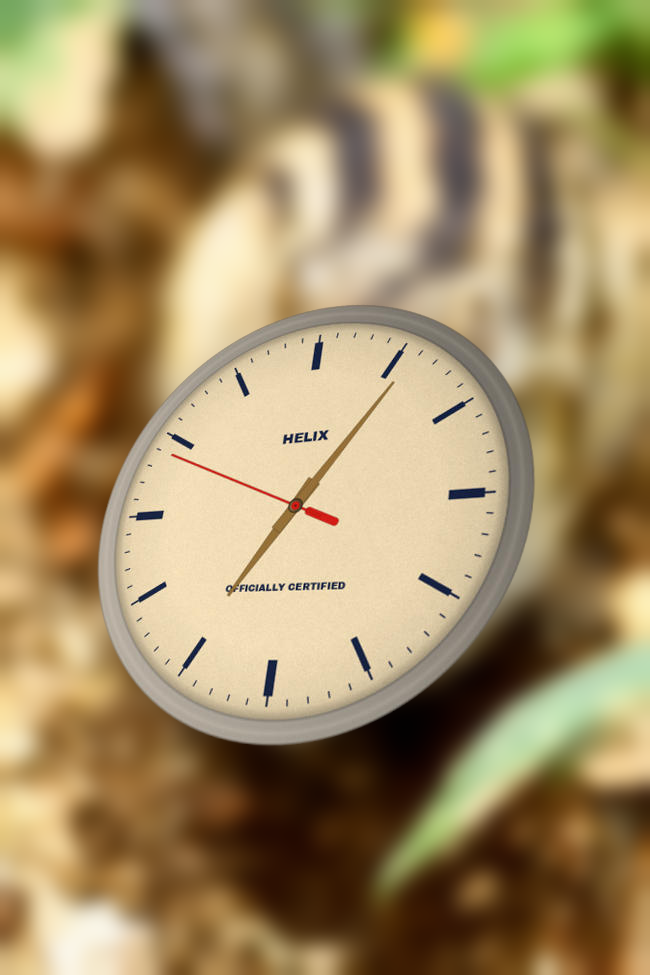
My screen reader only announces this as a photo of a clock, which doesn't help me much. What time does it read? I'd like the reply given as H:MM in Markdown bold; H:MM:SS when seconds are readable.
**7:05:49**
